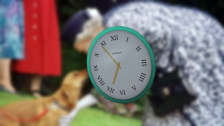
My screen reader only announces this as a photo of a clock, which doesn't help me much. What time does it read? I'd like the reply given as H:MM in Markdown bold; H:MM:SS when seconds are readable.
**6:54**
